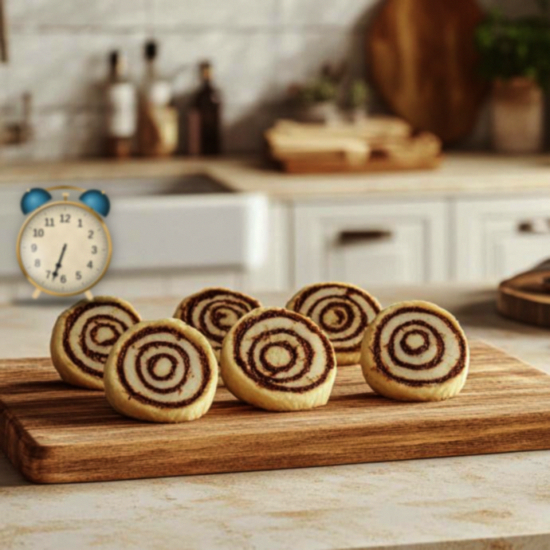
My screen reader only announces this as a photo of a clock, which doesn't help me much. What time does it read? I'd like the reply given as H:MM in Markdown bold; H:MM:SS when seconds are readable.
**6:33**
